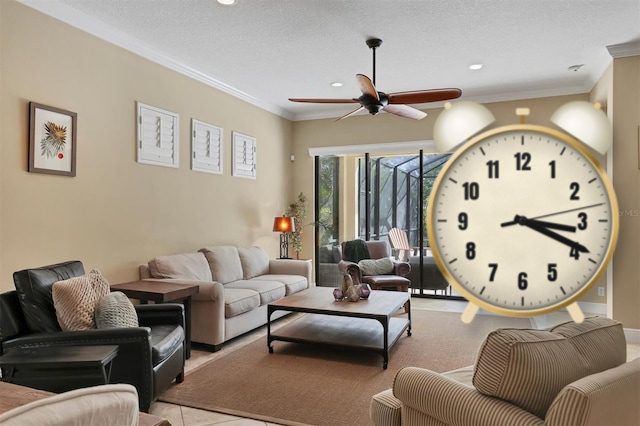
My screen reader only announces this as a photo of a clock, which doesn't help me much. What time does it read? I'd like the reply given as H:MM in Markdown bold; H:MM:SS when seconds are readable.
**3:19:13**
